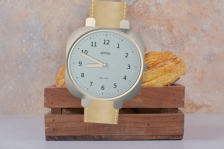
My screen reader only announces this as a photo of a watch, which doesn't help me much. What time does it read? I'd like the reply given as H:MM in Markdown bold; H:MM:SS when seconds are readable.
**8:49**
